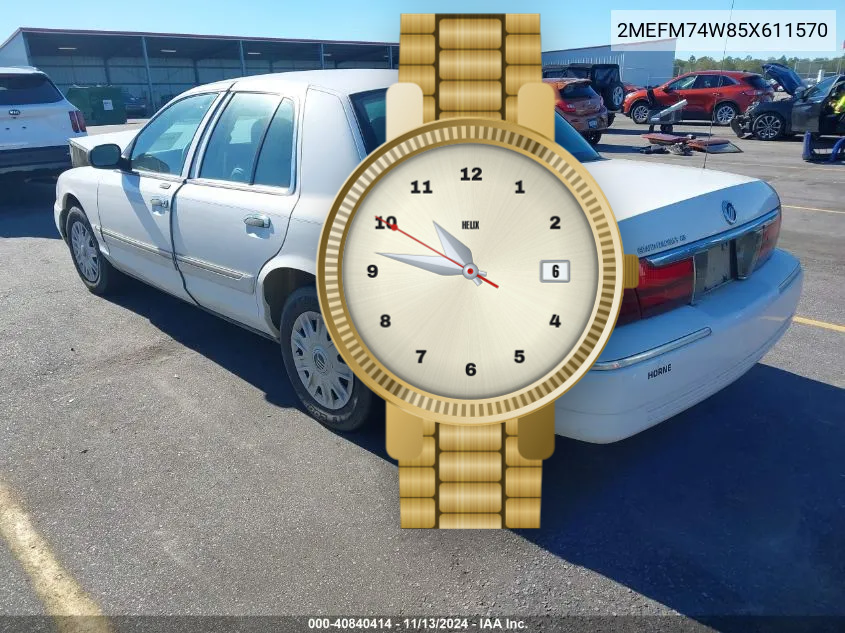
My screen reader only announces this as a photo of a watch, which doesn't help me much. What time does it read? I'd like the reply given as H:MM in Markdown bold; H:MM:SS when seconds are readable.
**10:46:50**
